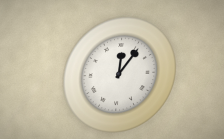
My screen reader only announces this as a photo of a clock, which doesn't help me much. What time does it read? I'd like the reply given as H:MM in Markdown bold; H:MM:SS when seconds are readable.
**12:06**
